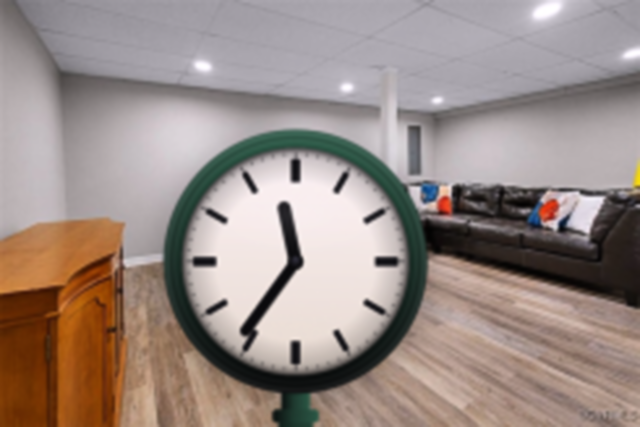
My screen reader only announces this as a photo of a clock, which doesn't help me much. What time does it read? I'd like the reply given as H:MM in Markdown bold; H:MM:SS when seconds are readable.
**11:36**
